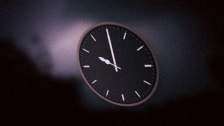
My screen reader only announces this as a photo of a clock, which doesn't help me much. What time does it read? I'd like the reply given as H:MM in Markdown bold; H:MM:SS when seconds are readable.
**10:00**
